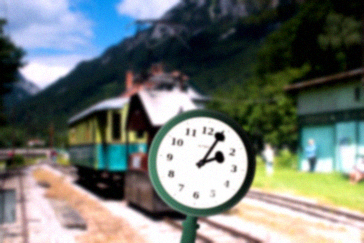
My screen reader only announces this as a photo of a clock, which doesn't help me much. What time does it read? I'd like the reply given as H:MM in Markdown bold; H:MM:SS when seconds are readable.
**2:04**
